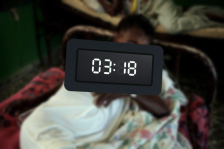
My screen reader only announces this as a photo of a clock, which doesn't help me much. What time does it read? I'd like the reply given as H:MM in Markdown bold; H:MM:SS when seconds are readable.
**3:18**
